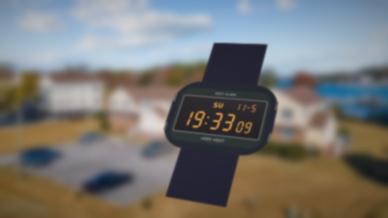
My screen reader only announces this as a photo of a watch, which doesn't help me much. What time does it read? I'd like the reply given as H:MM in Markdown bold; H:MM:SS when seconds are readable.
**19:33:09**
